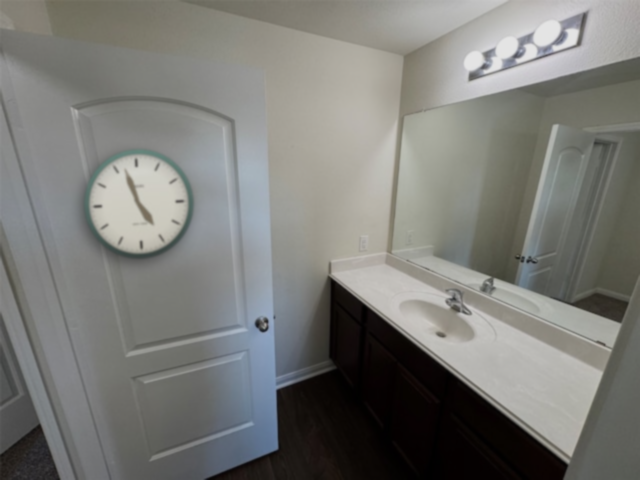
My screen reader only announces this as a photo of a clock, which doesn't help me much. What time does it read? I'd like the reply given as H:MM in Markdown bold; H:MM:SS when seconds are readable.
**4:57**
